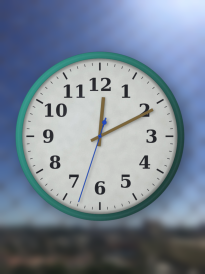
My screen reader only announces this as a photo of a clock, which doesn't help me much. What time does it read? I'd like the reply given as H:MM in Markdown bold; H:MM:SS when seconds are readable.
**12:10:33**
